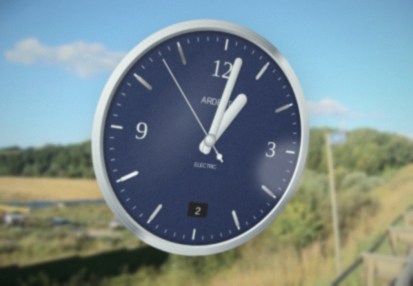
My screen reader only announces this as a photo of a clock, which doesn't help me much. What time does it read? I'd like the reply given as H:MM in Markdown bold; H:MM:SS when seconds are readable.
**1:01:53**
